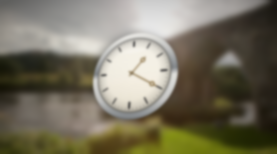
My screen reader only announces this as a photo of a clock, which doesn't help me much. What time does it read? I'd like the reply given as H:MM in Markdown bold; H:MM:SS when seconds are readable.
**1:20**
